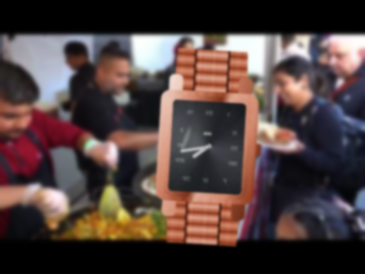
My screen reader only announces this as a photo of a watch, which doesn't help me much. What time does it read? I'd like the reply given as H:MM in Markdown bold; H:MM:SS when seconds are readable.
**7:43**
